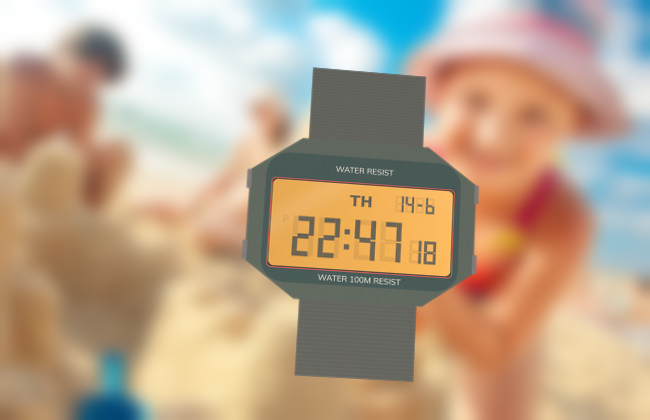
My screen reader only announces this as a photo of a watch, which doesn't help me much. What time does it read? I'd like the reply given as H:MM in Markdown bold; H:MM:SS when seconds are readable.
**22:47:18**
